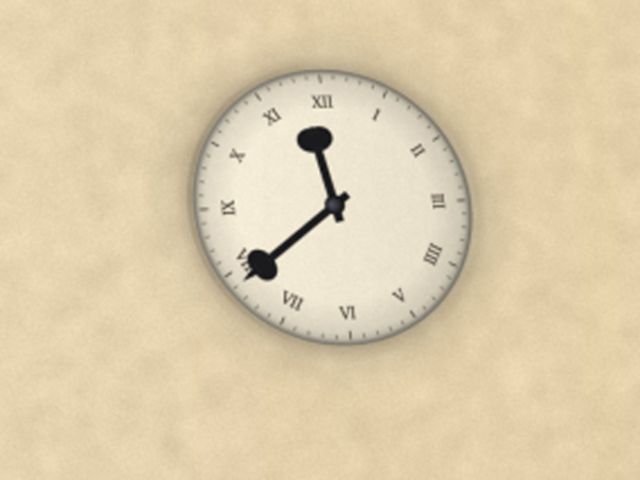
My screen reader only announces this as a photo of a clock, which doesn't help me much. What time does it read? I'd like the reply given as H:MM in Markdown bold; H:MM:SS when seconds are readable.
**11:39**
